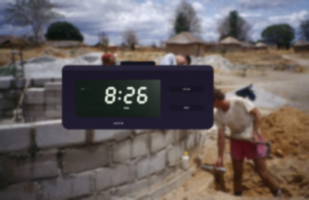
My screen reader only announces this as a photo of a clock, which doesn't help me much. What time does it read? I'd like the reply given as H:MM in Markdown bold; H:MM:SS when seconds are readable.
**8:26**
